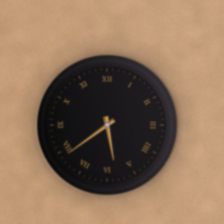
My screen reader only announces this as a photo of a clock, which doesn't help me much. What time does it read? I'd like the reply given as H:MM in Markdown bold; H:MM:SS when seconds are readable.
**5:39**
